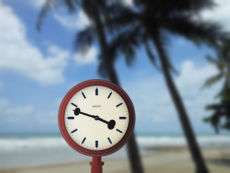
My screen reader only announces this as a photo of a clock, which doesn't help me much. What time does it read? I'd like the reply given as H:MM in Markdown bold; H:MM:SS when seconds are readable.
**3:48**
